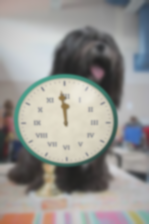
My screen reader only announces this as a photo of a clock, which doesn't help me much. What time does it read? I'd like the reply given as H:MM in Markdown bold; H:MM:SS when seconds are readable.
**11:59**
